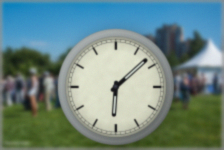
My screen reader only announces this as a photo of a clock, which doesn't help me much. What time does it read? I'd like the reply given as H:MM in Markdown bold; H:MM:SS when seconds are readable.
**6:08**
